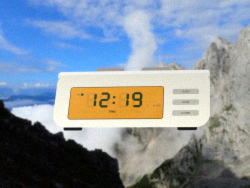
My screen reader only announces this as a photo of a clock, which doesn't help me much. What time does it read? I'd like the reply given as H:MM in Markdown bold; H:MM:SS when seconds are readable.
**12:19**
